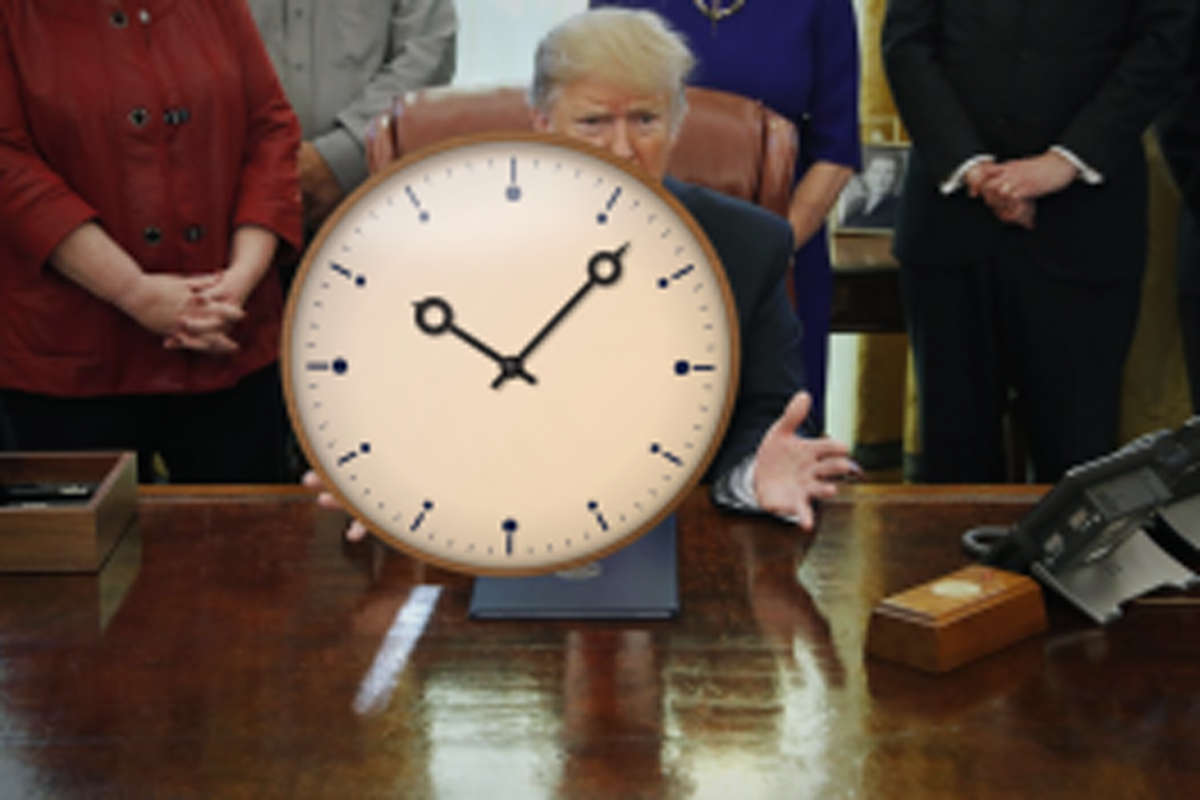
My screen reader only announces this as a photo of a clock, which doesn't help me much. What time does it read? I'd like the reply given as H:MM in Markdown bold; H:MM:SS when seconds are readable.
**10:07**
